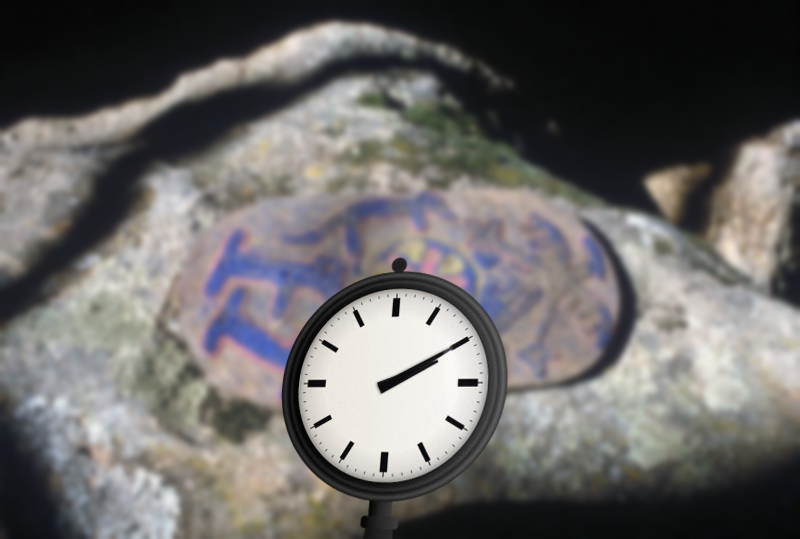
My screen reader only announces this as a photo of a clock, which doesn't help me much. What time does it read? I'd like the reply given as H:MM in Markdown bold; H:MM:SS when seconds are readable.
**2:10**
